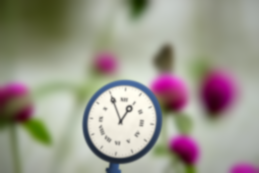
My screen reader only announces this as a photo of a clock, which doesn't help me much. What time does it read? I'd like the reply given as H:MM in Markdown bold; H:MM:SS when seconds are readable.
**12:55**
